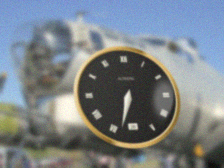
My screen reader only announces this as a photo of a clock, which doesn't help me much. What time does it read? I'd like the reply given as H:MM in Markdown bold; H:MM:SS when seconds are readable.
**6:33**
